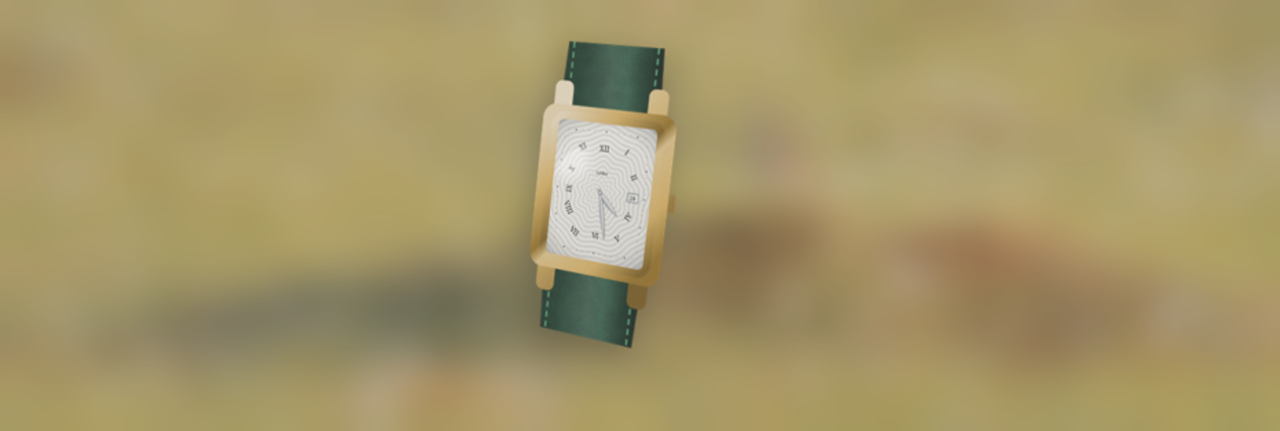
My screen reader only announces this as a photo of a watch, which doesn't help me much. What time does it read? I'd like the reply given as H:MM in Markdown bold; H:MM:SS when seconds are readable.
**4:28**
